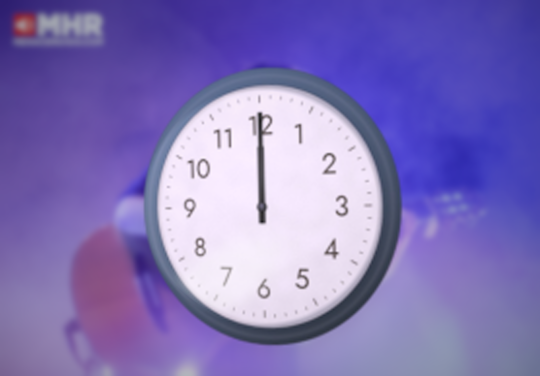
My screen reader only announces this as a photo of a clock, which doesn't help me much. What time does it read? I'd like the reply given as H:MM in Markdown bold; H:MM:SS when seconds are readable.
**12:00**
